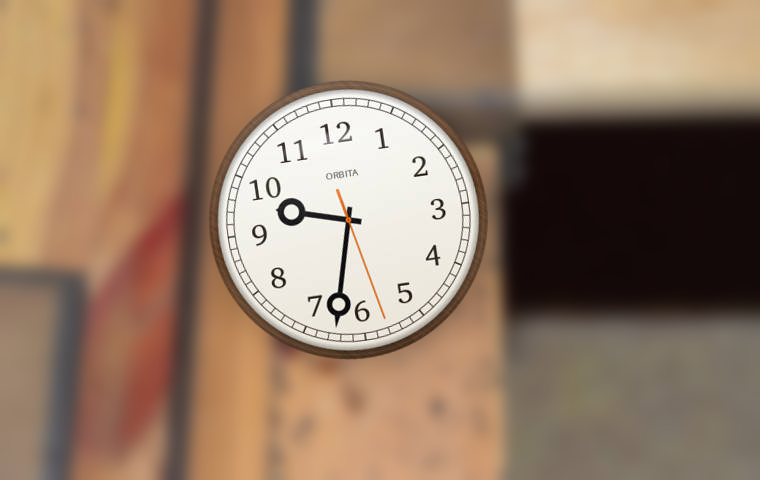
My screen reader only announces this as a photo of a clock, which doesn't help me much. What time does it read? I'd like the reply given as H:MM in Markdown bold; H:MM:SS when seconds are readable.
**9:32:28**
